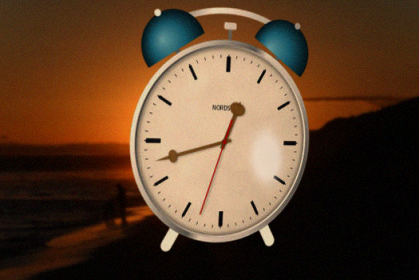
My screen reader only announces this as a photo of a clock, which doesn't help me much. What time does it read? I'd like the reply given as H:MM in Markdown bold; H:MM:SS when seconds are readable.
**12:42:33**
